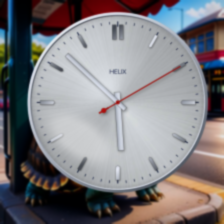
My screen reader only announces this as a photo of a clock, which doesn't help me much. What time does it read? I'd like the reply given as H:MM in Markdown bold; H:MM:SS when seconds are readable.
**5:52:10**
